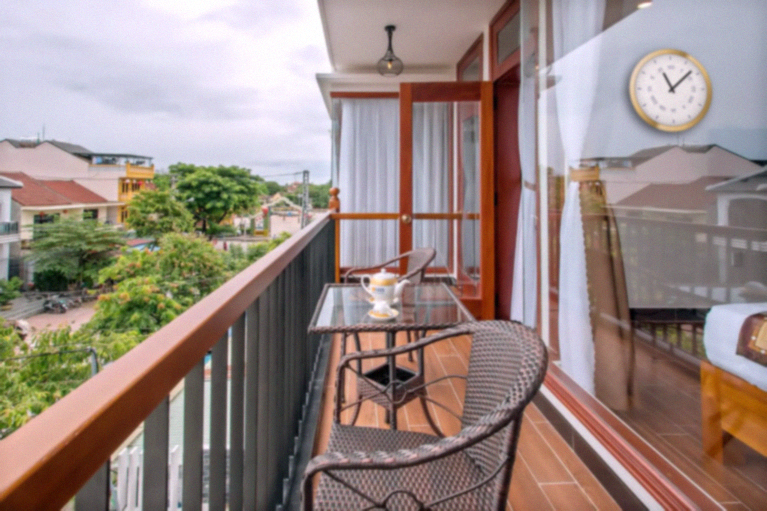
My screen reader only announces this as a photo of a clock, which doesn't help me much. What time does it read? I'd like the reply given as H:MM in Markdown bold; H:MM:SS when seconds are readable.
**11:08**
